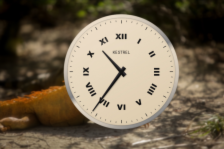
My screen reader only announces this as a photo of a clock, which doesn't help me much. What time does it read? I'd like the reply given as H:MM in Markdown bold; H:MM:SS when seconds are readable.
**10:36**
